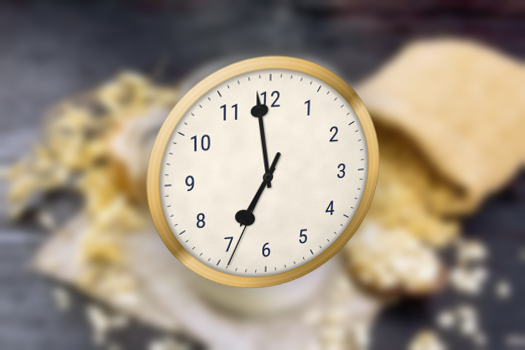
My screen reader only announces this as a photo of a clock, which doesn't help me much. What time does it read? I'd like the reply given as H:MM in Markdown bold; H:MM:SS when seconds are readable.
**6:58:34**
